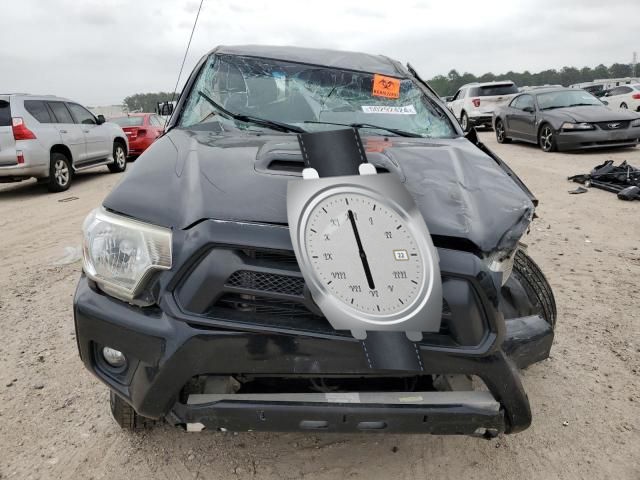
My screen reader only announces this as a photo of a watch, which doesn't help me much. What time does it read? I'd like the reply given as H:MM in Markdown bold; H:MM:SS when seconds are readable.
**6:00**
